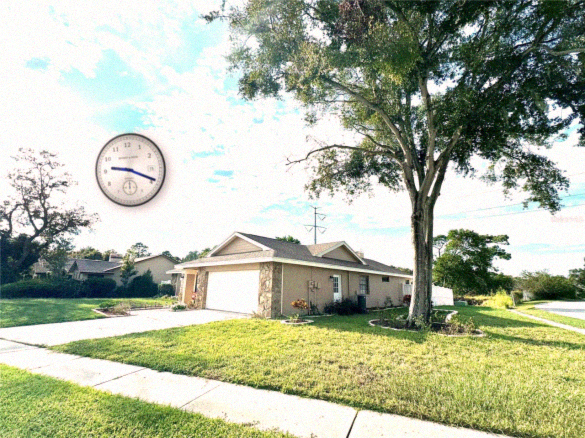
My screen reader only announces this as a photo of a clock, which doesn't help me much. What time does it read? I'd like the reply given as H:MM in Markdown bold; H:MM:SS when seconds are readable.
**9:19**
